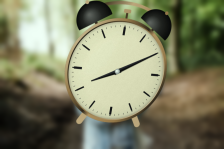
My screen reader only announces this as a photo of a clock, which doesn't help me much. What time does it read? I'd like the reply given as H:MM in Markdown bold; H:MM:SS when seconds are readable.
**8:10**
